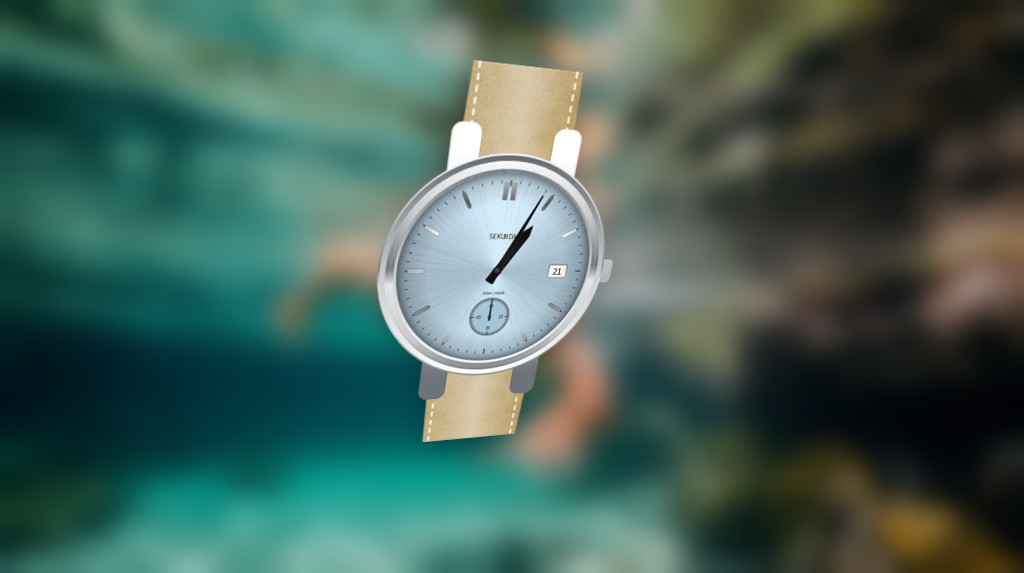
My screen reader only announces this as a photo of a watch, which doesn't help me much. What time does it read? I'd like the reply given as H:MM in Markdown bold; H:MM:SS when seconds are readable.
**1:04**
